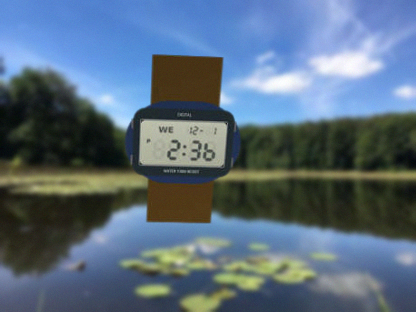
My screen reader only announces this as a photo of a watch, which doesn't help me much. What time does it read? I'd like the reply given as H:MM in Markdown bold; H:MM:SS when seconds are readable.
**2:36**
